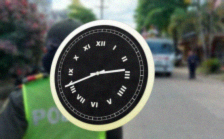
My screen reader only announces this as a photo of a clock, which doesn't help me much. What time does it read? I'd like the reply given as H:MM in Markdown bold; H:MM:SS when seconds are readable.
**2:41**
